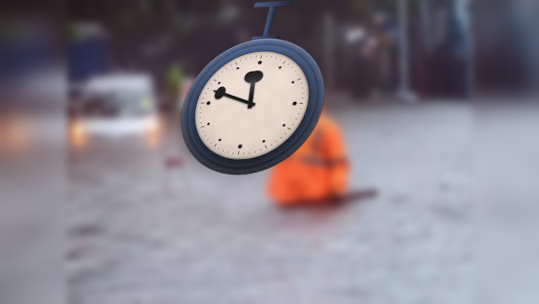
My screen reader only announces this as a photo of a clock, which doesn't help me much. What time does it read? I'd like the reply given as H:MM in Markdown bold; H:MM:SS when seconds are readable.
**11:48**
